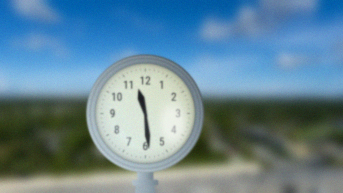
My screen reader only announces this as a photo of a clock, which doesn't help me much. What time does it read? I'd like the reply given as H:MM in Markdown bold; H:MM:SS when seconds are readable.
**11:29**
